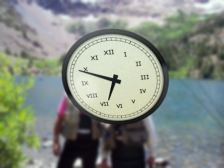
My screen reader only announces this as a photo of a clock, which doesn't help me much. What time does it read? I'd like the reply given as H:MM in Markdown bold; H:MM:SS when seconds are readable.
**6:49**
